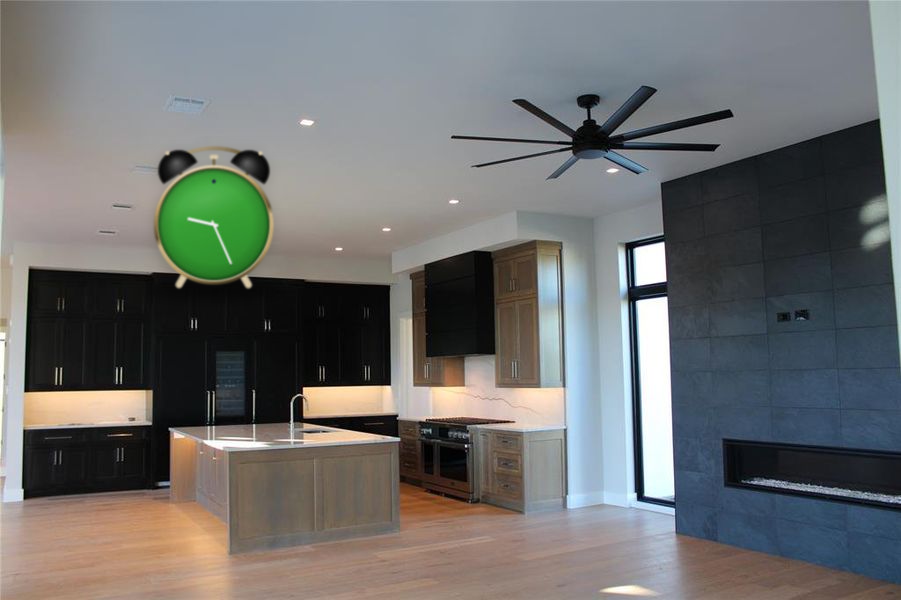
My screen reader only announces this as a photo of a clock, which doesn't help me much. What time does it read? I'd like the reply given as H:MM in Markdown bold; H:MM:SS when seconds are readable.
**9:26**
